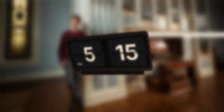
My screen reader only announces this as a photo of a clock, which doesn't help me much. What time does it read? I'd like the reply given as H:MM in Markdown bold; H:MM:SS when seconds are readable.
**5:15**
